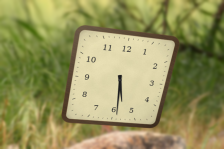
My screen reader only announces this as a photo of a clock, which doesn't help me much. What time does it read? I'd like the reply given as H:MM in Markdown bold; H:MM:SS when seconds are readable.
**5:29**
